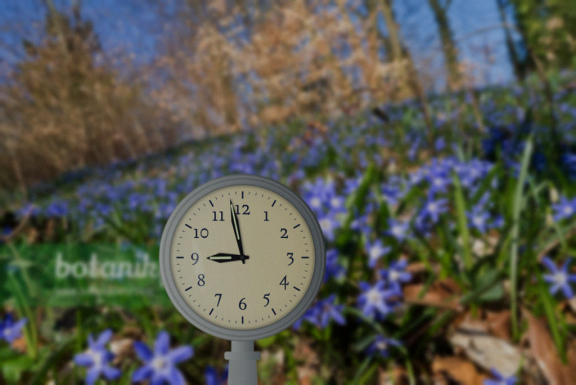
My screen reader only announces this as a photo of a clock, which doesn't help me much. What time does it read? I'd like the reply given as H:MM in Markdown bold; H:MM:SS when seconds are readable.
**8:58**
